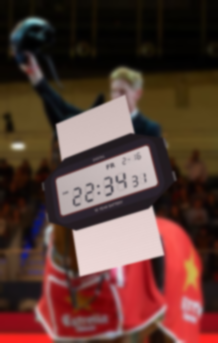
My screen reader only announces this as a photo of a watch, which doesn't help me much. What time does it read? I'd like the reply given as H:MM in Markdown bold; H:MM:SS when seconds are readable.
**22:34**
